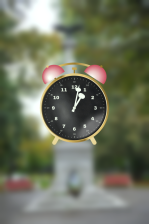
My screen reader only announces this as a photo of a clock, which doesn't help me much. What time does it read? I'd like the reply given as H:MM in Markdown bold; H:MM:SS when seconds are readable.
**1:02**
